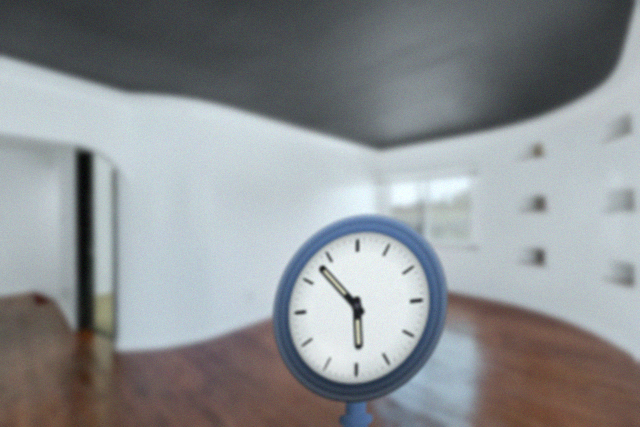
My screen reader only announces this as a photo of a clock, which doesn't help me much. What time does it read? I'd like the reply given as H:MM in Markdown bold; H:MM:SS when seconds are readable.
**5:53**
